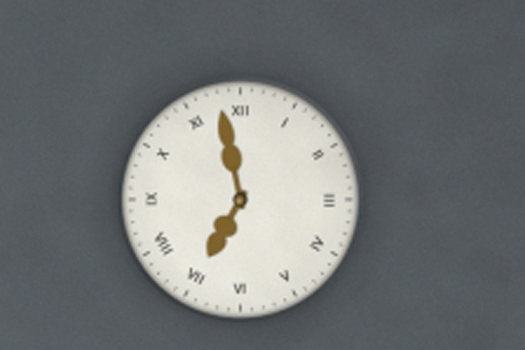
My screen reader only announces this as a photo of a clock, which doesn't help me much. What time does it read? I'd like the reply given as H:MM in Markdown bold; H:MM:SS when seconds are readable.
**6:58**
